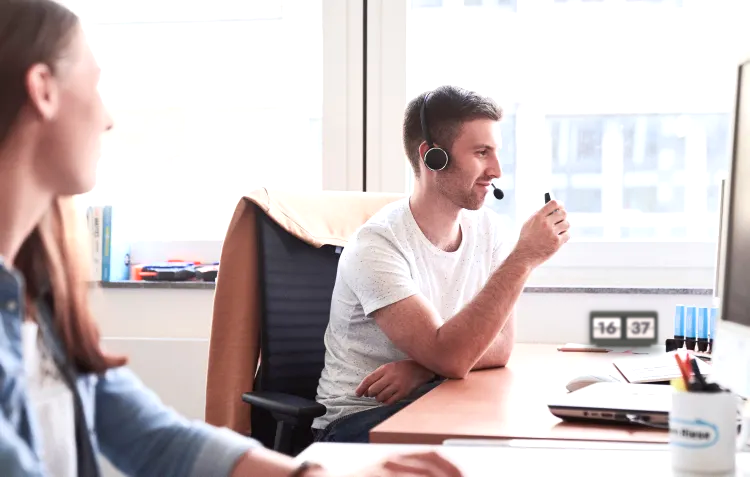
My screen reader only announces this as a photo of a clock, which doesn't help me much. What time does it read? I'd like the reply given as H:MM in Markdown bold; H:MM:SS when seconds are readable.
**16:37**
